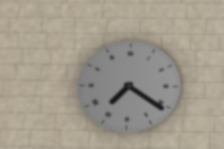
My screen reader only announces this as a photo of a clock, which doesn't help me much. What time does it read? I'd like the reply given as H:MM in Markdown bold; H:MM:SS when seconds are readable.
**7:21**
